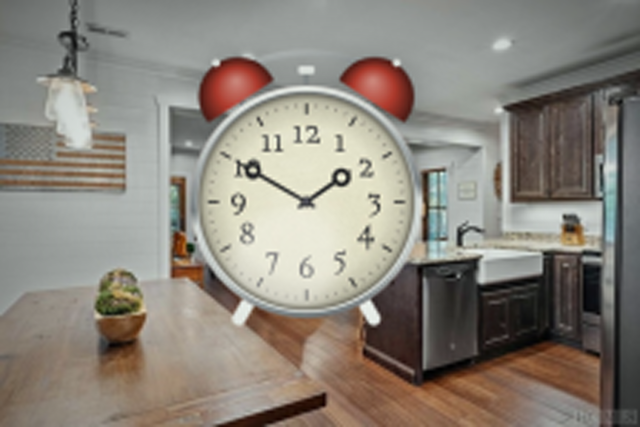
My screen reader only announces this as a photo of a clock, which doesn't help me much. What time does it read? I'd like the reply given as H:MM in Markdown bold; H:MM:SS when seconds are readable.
**1:50**
